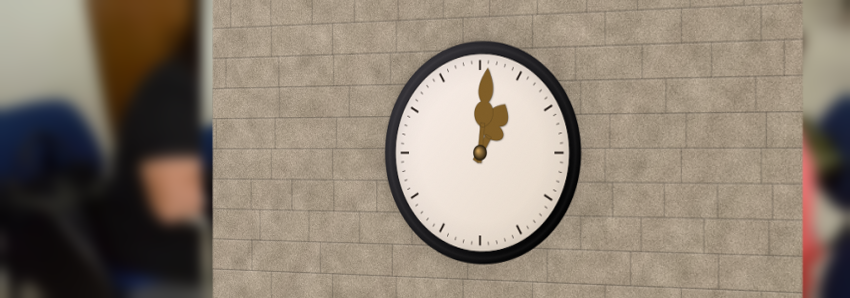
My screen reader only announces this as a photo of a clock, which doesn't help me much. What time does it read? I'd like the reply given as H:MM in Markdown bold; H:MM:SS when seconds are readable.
**1:01**
